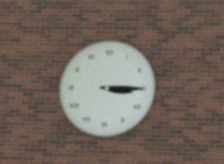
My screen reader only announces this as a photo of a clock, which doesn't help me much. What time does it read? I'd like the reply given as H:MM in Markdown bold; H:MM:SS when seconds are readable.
**3:15**
